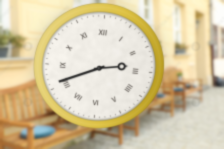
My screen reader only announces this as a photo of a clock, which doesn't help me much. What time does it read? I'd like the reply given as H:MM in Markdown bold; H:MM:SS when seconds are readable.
**2:41**
